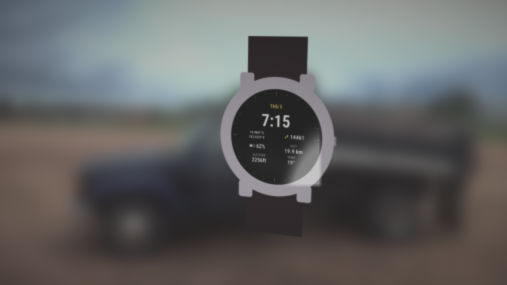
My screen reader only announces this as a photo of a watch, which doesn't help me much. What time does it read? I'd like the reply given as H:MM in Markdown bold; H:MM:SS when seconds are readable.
**7:15**
